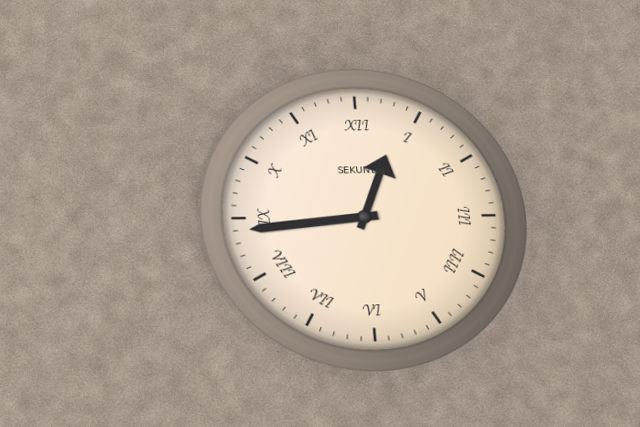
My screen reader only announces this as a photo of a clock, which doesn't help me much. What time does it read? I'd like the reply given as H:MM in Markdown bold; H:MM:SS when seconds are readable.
**12:44**
